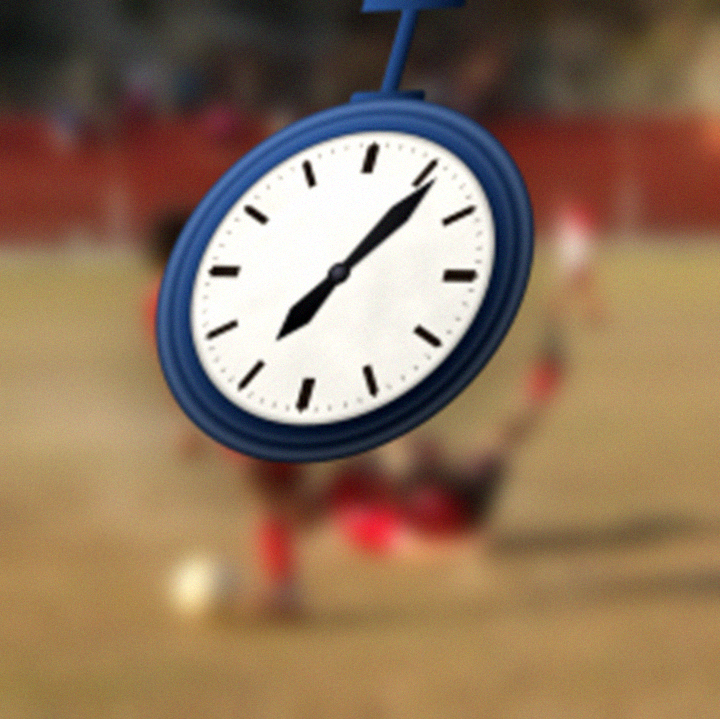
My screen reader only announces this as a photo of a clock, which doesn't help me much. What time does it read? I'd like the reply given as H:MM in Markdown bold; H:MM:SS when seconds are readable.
**7:06**
